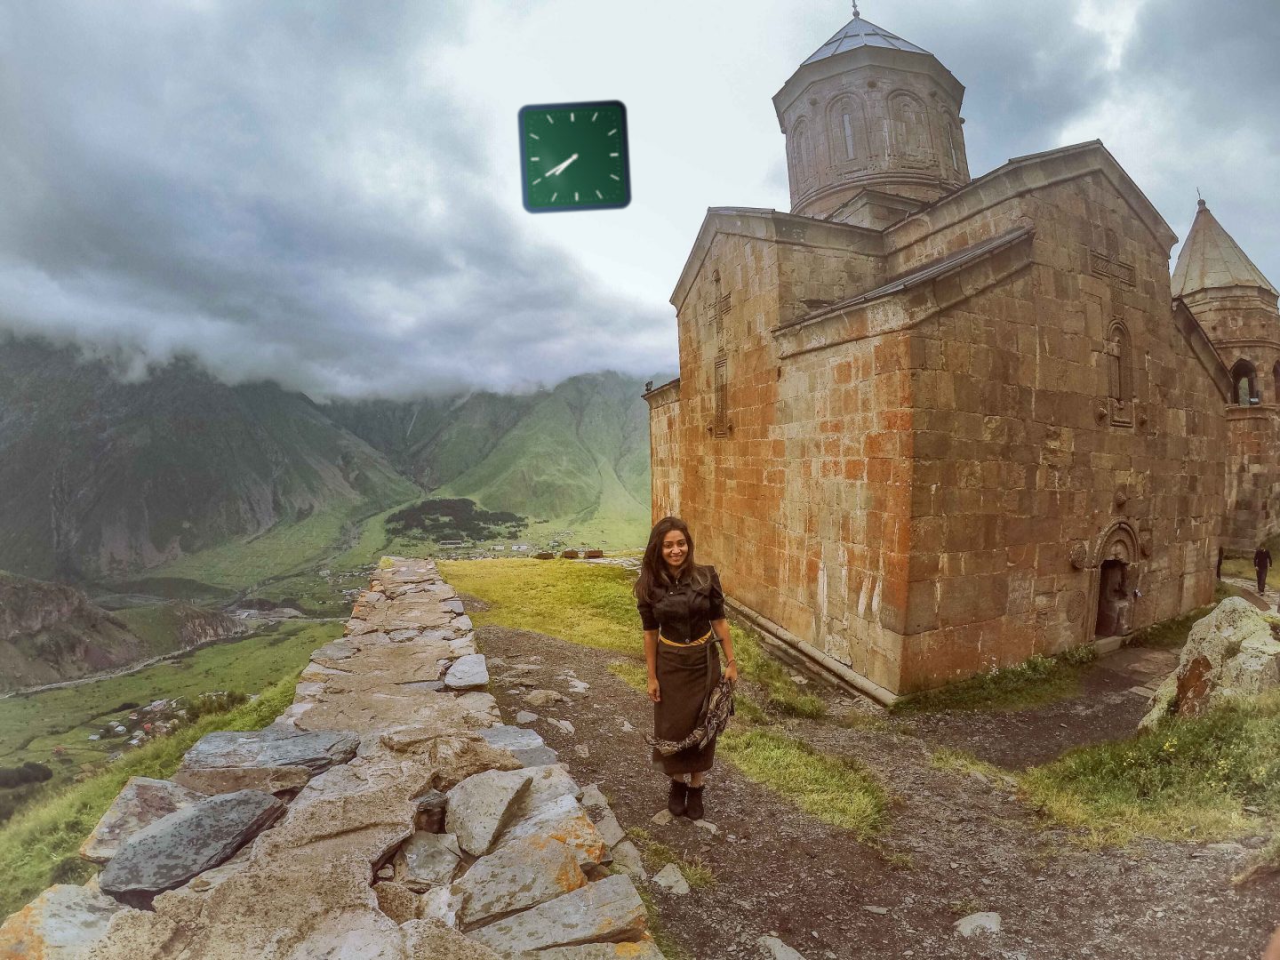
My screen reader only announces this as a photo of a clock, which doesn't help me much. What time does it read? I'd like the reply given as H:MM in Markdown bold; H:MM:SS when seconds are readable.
**7:40**
